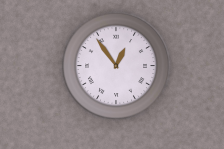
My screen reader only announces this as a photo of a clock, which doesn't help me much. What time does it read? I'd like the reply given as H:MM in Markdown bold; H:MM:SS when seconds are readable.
**12:54**
